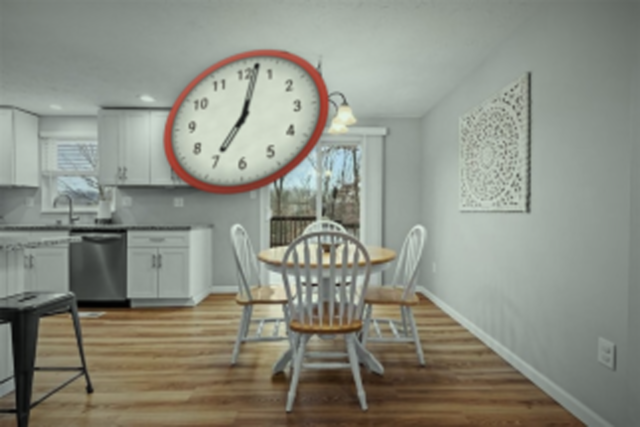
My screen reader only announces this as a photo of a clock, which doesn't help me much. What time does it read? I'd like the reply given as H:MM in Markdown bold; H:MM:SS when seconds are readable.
**7:02**
